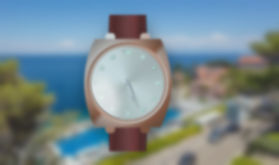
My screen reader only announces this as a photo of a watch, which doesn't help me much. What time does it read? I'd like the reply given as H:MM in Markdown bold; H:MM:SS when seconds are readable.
**5:26**
